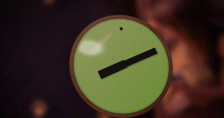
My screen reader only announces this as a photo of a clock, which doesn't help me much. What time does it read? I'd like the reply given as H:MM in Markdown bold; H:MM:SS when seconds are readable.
**8:11**
